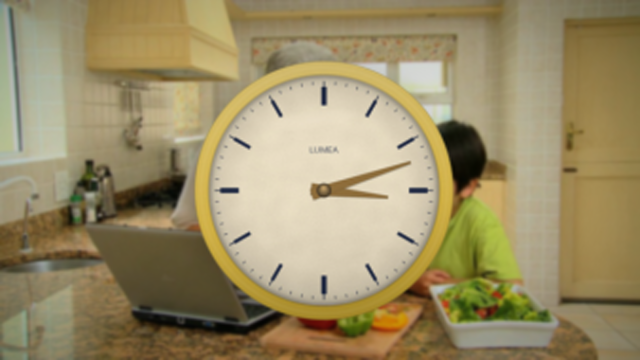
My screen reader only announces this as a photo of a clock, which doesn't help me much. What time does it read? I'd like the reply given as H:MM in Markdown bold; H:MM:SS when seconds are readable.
**3:12**
